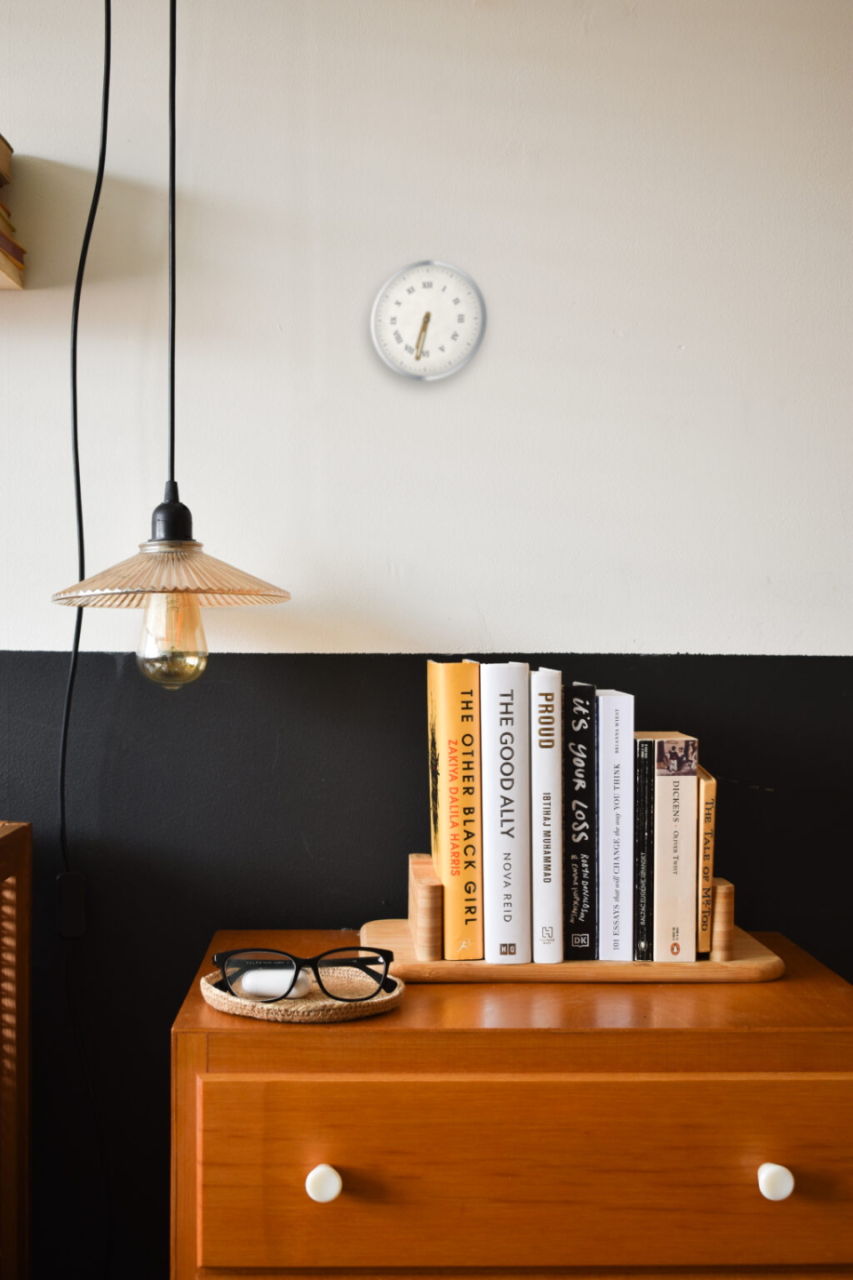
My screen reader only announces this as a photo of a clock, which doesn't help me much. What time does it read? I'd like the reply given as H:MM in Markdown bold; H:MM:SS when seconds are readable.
**6:32**
